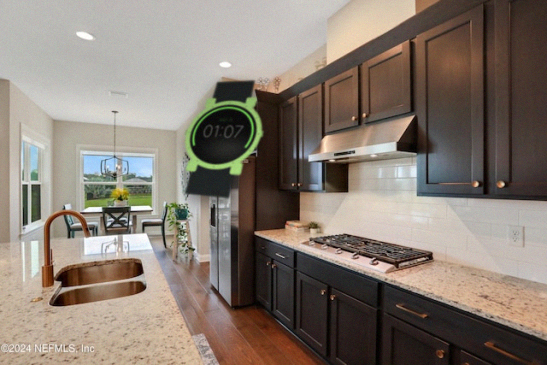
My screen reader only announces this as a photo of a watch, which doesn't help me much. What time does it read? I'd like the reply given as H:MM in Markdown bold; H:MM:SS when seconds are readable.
**1:07**
